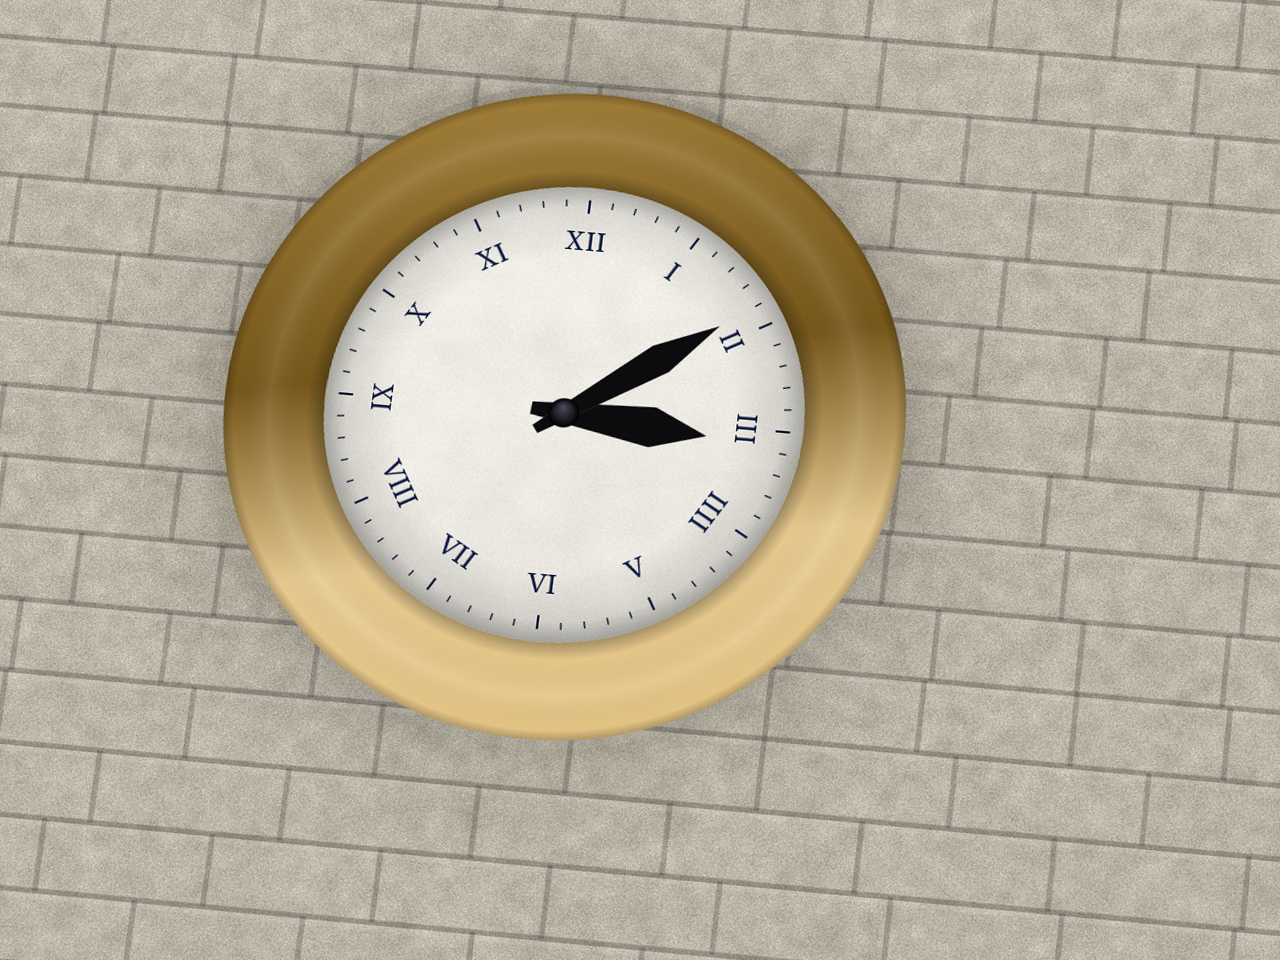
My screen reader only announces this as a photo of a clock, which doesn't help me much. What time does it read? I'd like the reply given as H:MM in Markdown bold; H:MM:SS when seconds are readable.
**3:09**
